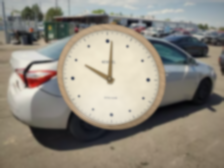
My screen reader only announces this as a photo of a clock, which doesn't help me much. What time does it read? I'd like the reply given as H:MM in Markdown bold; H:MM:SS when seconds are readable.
**10:01**
